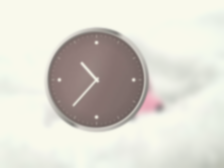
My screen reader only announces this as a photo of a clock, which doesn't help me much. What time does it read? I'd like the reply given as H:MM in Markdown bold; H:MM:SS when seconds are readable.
**10:37**
